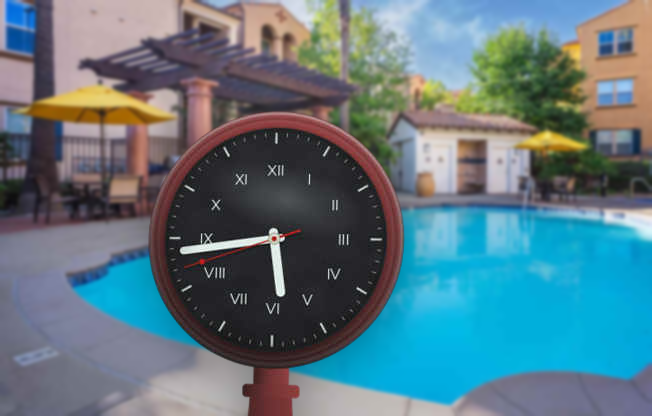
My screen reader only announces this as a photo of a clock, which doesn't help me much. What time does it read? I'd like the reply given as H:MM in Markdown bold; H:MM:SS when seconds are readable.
**5:43:42**
